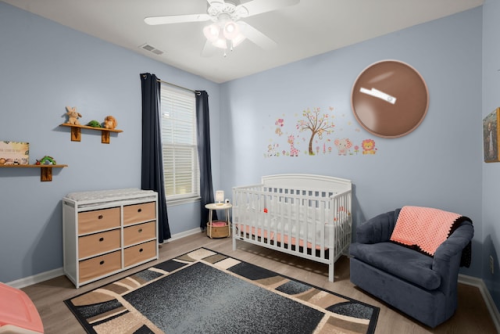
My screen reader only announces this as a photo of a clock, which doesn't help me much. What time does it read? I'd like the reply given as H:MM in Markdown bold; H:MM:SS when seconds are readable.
**9:48**
